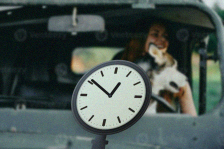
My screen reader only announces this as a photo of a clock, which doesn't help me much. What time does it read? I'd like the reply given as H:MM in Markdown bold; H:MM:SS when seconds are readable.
**12:51**
